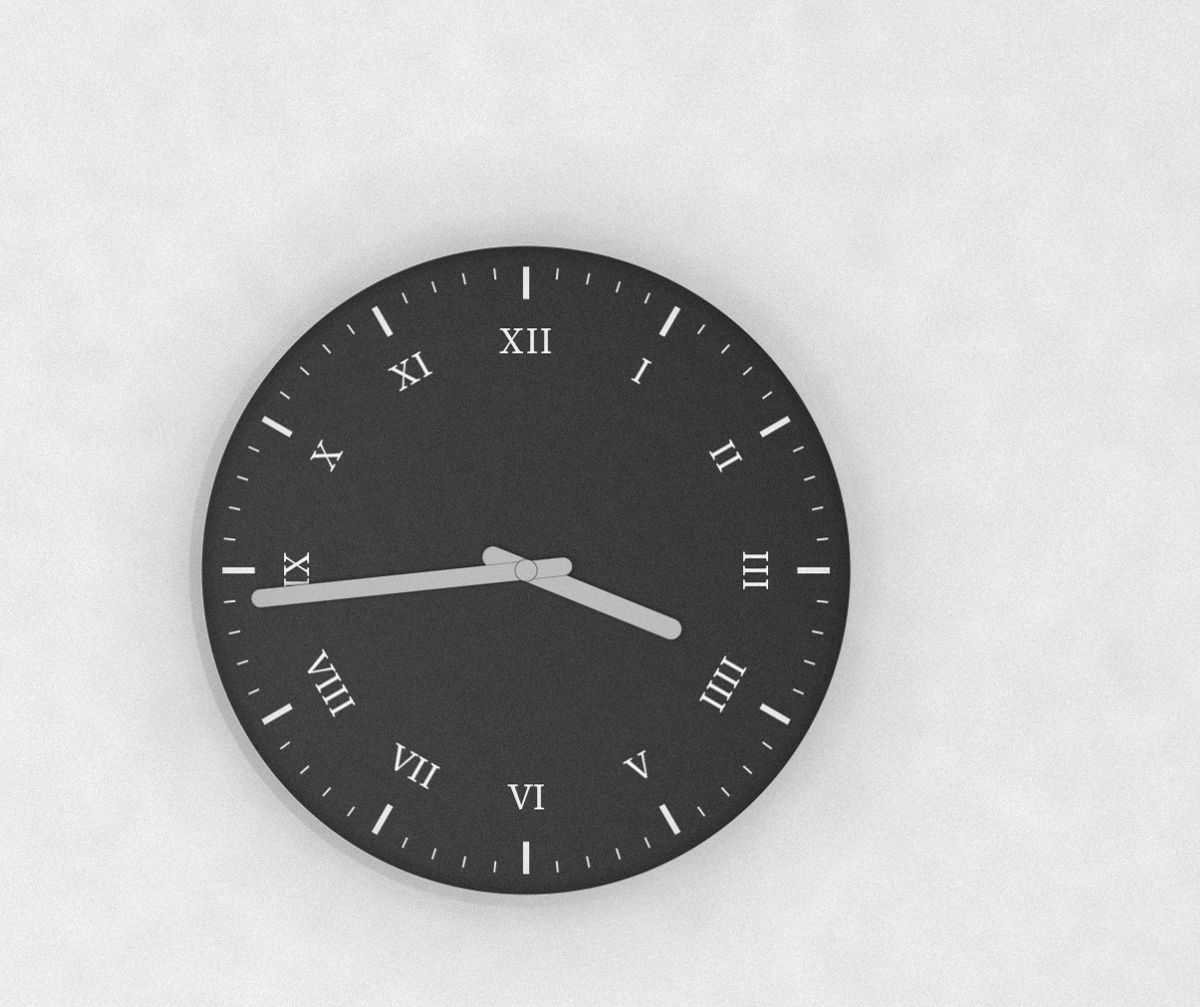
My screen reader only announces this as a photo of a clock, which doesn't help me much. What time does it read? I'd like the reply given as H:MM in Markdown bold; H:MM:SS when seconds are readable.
**3:44**
